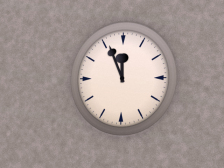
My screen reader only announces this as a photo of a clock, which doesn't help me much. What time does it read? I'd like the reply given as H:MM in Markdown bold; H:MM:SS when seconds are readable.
**11:56**
